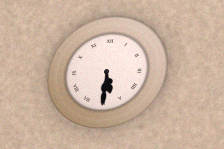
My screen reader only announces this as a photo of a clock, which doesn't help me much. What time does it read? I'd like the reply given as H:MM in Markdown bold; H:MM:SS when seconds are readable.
**5:30**
